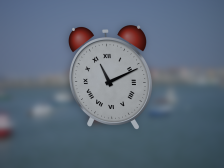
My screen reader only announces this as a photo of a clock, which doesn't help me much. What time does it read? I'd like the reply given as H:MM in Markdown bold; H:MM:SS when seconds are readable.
**11:11**
